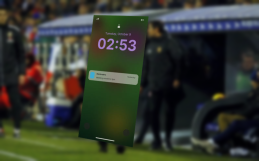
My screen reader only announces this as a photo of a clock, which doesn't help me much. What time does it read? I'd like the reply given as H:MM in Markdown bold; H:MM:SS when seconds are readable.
**2:53**
